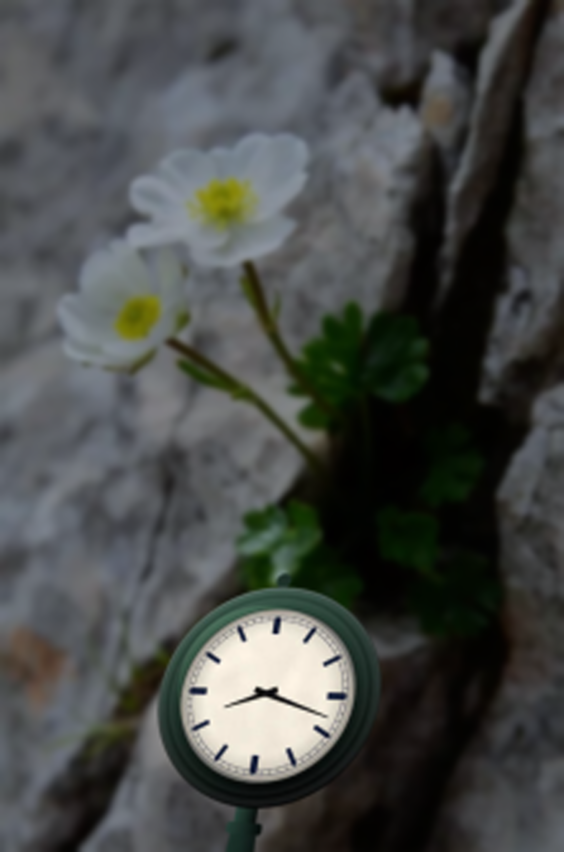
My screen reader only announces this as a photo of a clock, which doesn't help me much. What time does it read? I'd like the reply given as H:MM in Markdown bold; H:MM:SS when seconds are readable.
**8:18**
